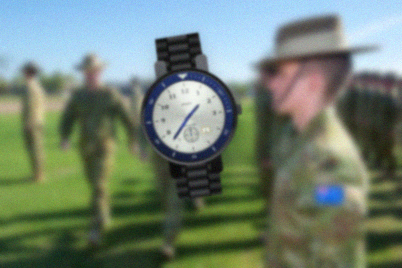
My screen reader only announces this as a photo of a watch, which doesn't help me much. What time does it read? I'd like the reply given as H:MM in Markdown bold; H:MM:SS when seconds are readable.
**1:37**
